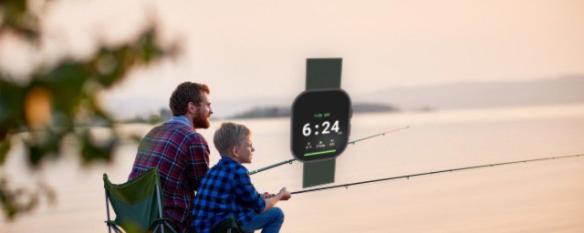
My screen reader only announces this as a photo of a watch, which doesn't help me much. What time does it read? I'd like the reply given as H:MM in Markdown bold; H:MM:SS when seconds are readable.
**6:24**
